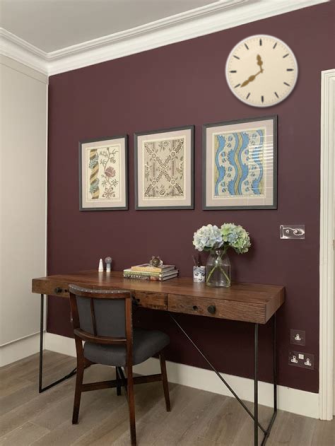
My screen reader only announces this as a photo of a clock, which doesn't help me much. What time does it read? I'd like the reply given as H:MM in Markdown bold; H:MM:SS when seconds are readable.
**11:39**
